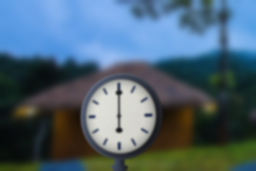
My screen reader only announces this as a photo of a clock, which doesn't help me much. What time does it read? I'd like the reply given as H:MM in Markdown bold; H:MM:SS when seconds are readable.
**6:00**
